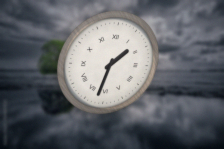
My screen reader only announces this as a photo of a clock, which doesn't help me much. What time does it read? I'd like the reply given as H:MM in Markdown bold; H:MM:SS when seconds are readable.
**1:32**
